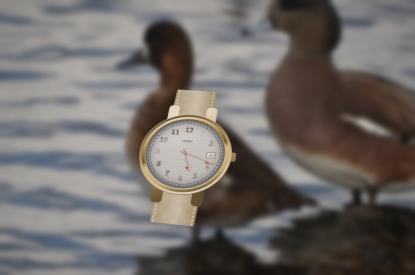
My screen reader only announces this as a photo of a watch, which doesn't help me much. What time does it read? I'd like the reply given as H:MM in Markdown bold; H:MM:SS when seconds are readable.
**5:18**
